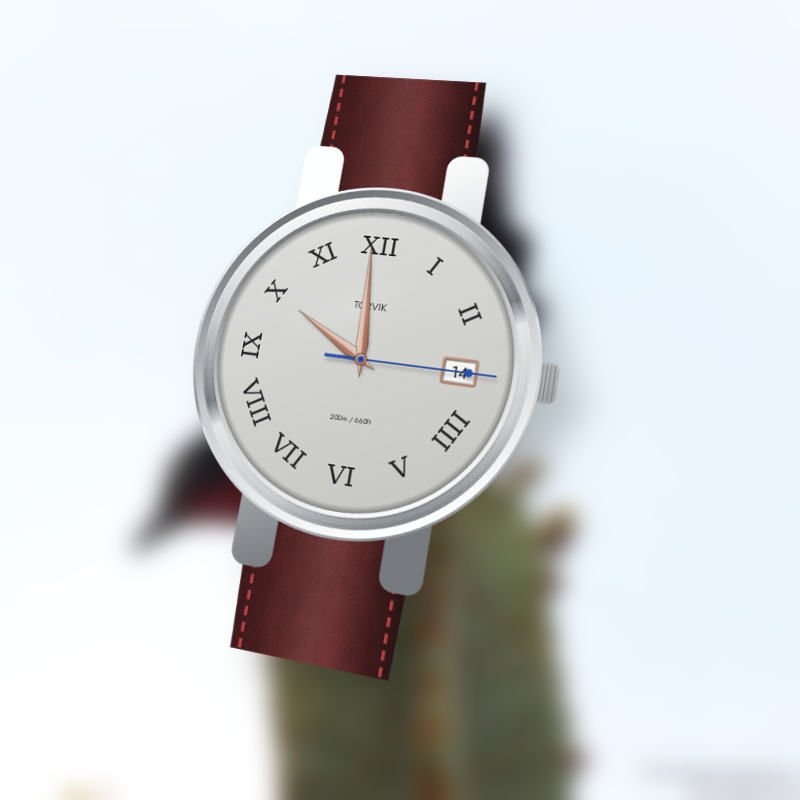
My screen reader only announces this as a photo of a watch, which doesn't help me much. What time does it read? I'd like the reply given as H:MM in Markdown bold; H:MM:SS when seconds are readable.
**9:59:15**
